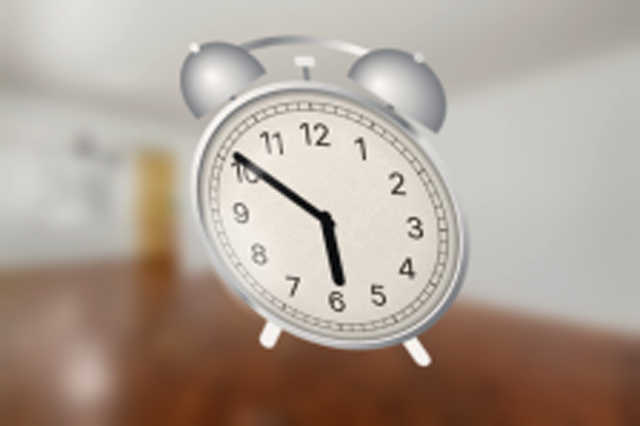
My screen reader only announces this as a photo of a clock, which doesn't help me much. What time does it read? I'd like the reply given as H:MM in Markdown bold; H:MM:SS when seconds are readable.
**5:51**
